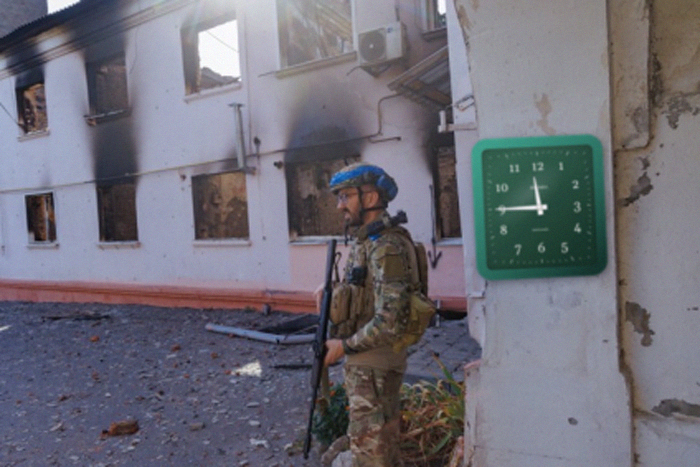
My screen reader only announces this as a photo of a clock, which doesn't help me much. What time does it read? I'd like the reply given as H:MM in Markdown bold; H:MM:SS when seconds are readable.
**11:45**
